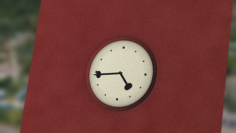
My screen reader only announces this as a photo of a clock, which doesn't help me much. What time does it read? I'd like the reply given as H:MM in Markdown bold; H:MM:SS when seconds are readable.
**4:44**
